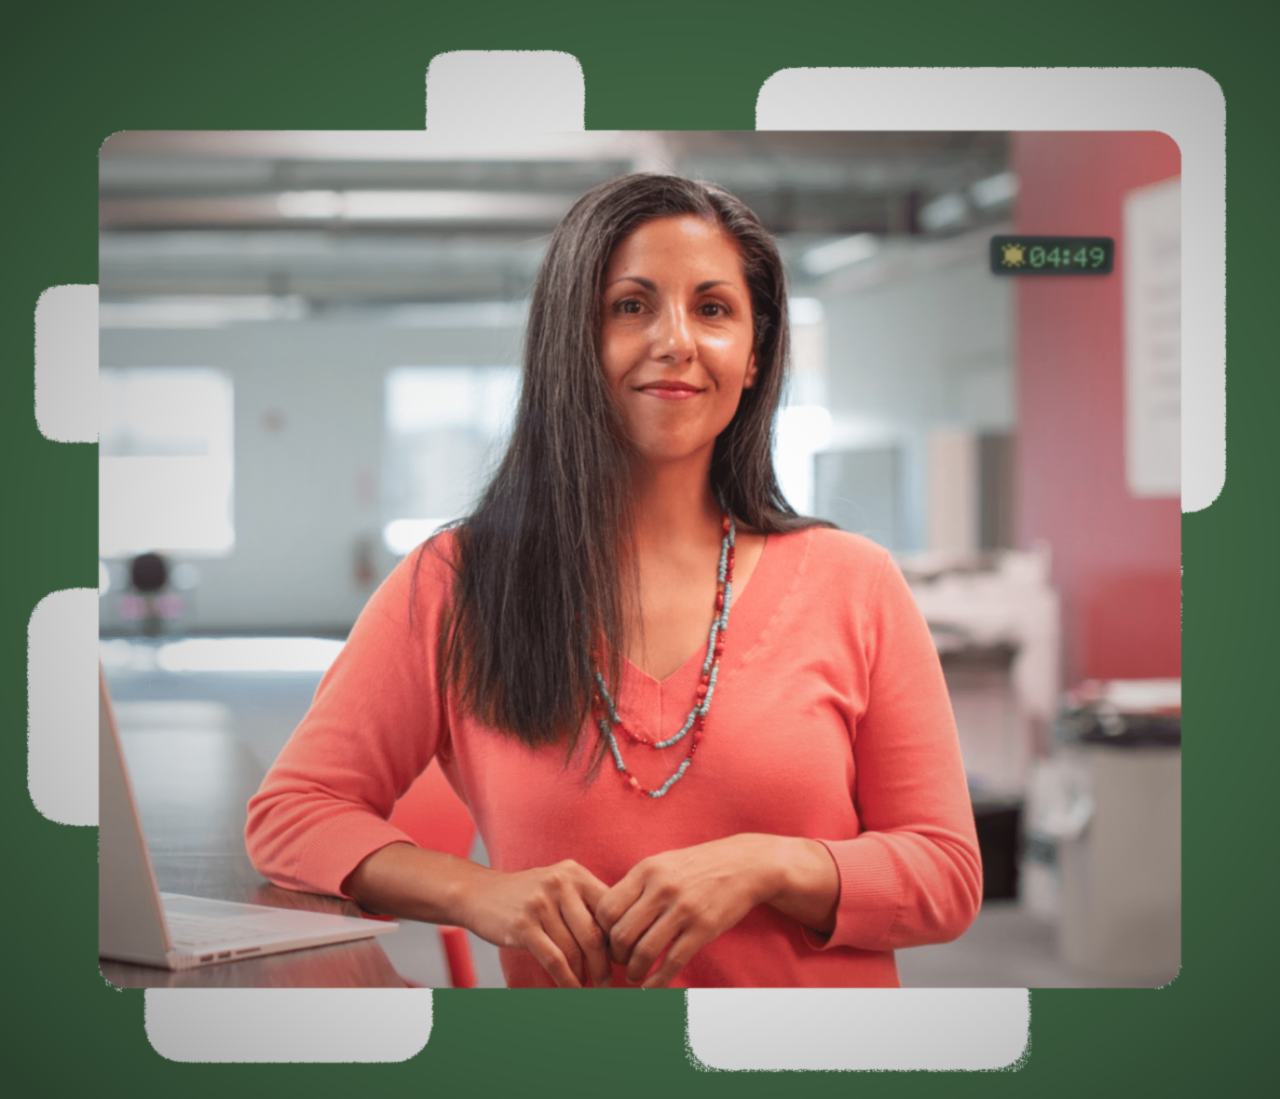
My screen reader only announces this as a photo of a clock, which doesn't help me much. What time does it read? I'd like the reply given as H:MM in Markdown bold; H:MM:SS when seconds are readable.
**4:49**
